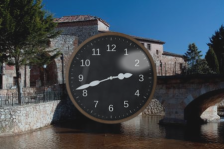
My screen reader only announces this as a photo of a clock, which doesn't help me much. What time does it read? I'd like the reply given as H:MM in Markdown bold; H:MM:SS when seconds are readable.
**2:42**
